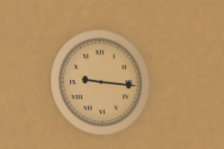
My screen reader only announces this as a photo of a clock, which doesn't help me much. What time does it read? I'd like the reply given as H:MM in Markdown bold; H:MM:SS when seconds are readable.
**9:16**
